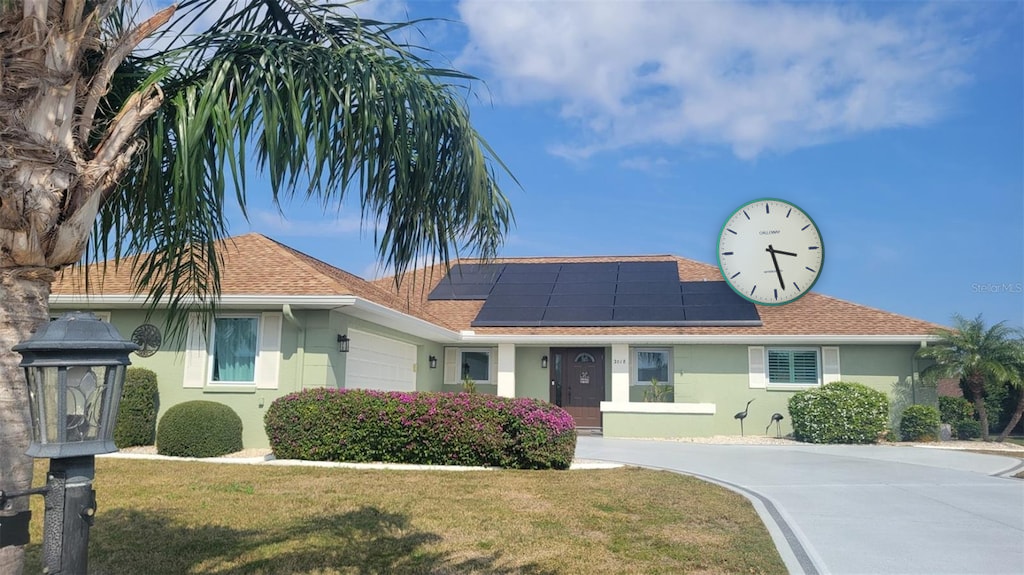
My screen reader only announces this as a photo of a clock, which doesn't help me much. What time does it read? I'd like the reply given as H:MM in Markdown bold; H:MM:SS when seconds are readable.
**3:28**
